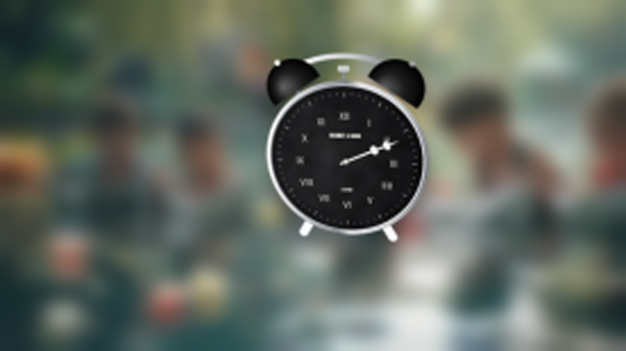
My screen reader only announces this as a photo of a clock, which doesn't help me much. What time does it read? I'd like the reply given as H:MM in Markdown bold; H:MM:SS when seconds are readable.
**2:11**
